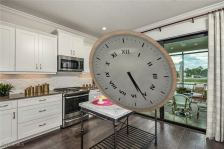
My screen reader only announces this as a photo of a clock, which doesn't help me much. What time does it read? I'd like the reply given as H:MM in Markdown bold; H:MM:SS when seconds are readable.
**5:26**
